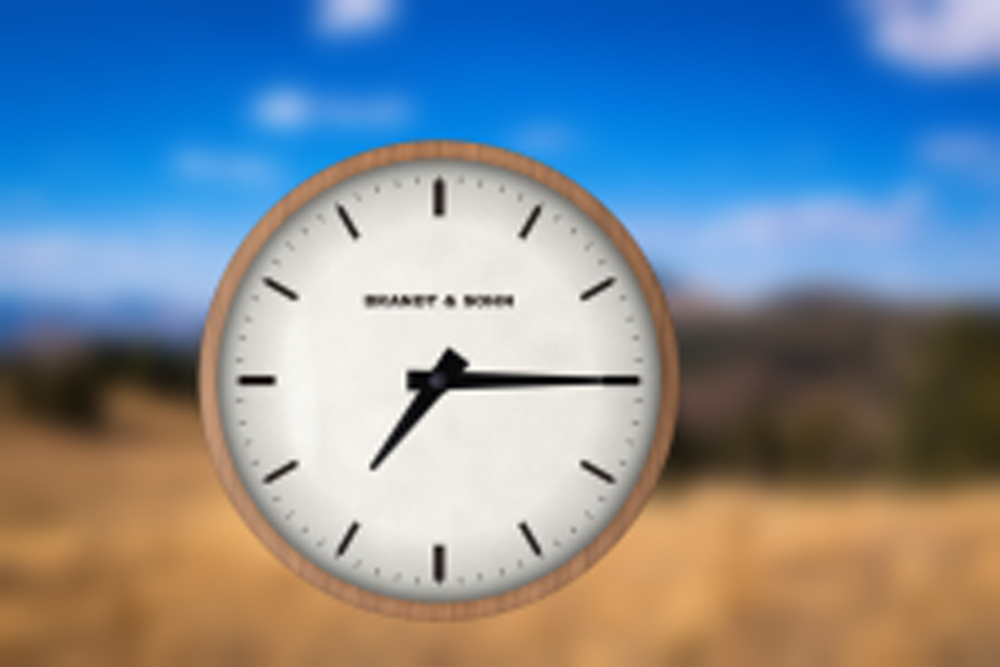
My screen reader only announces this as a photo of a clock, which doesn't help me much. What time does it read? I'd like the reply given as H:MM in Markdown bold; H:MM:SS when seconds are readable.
**7:15**
